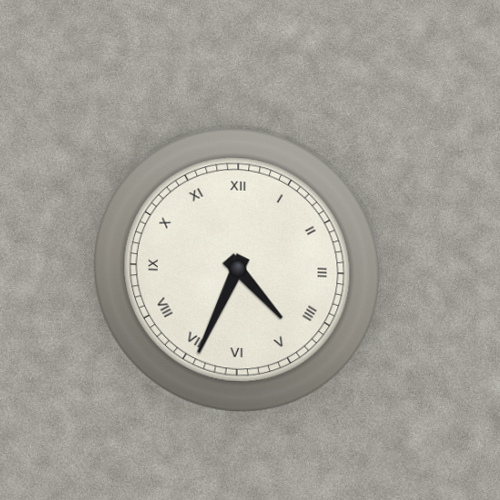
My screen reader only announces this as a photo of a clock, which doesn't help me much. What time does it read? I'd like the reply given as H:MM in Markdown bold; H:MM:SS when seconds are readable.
**4:34**
